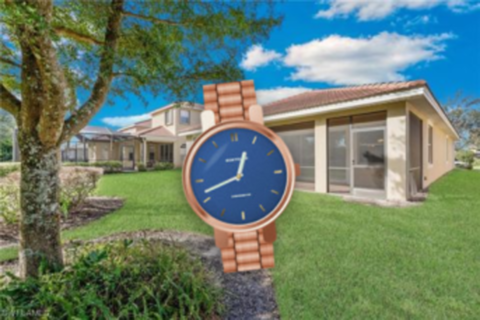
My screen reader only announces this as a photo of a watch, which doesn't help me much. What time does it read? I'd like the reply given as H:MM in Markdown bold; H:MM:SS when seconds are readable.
**12:42**
